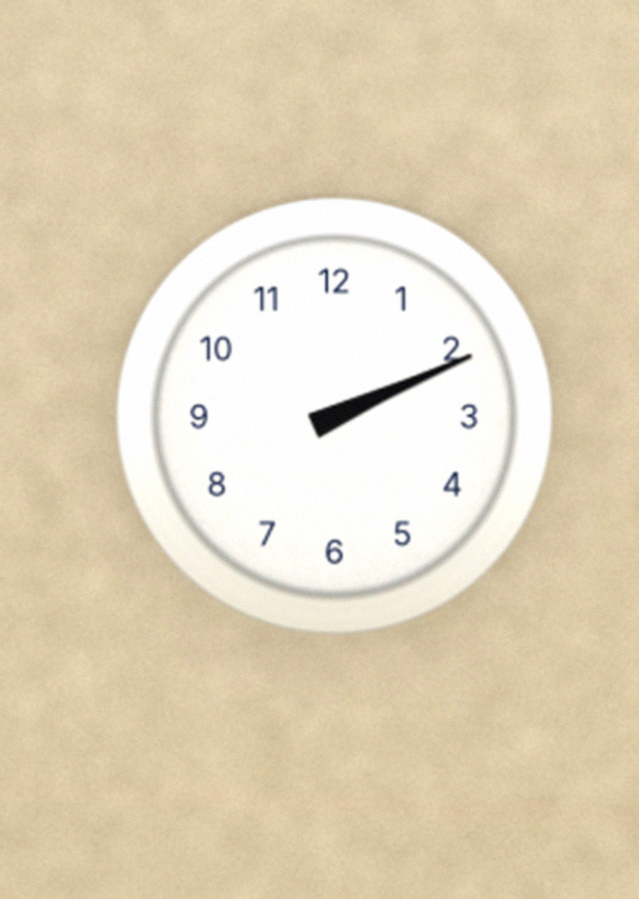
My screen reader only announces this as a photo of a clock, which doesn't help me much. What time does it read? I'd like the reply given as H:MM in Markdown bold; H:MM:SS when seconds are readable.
**2:11**
